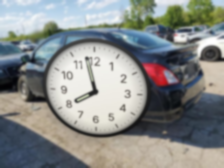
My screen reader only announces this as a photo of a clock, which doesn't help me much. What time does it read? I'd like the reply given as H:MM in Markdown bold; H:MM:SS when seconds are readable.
**7:58**
